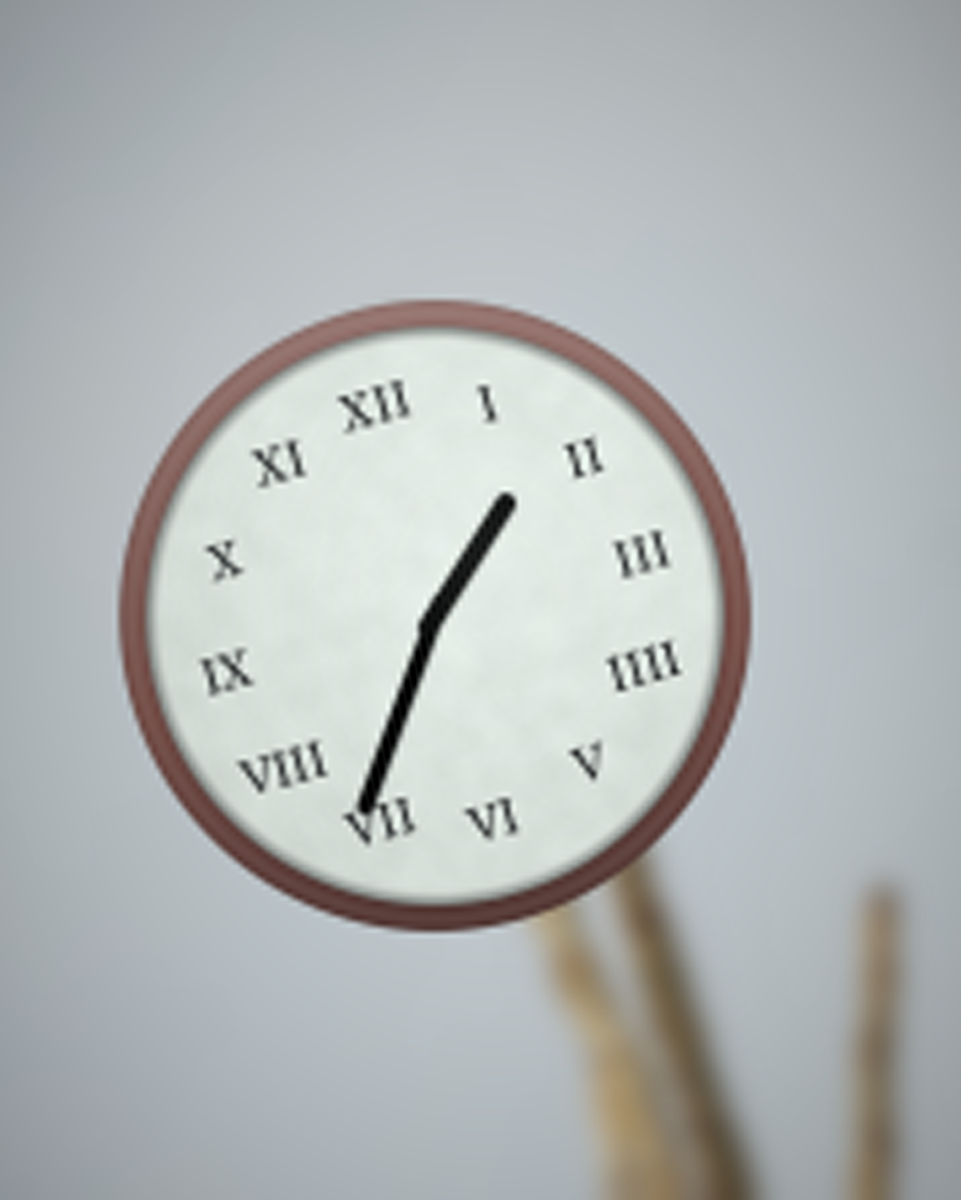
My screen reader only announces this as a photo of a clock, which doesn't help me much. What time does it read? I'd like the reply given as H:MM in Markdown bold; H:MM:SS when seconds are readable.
**1:36**
